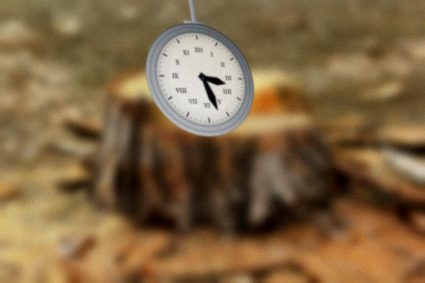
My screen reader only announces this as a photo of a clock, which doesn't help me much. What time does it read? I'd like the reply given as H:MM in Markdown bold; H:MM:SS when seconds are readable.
**3:27**
